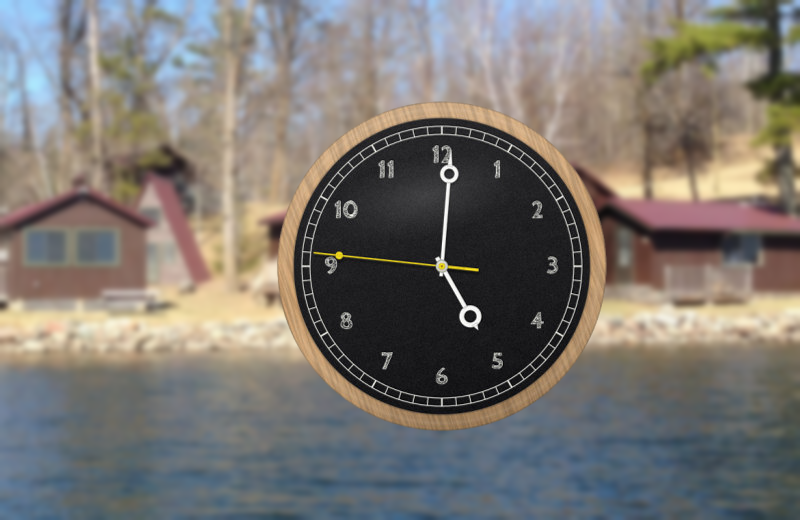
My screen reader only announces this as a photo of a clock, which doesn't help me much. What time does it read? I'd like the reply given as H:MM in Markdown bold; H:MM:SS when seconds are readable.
**5:00:46**
